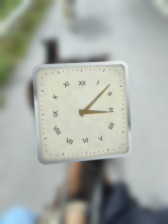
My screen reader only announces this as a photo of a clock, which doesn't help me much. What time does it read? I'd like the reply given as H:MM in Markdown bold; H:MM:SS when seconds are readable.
**3:08**
